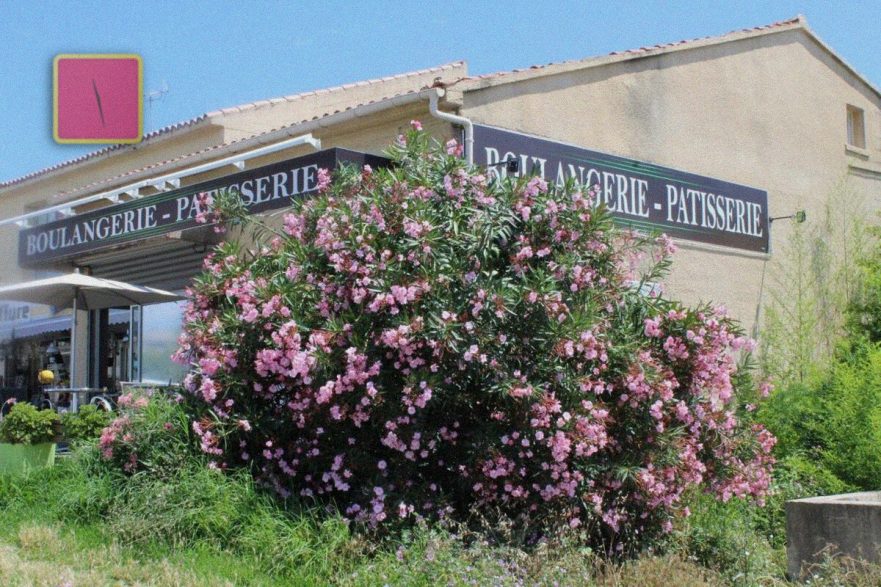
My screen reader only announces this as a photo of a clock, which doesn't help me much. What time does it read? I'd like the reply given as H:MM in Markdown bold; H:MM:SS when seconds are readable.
**11:28**
